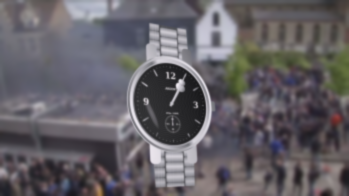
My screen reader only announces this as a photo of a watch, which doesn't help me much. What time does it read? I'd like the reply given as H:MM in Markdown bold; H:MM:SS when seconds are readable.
**1:05**
